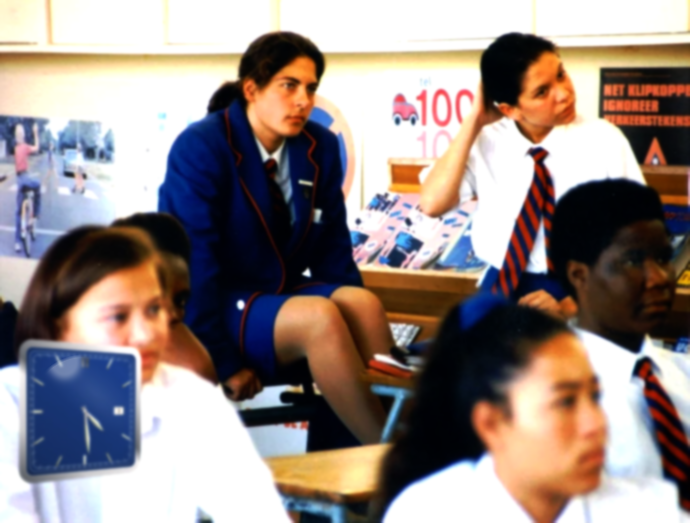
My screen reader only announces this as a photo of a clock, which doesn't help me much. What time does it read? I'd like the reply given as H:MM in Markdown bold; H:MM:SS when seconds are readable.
**4:29**
